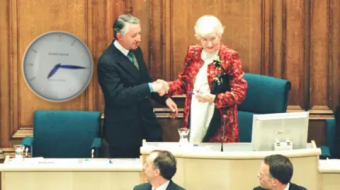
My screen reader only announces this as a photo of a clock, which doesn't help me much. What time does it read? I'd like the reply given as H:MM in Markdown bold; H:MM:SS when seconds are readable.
**7:15**
